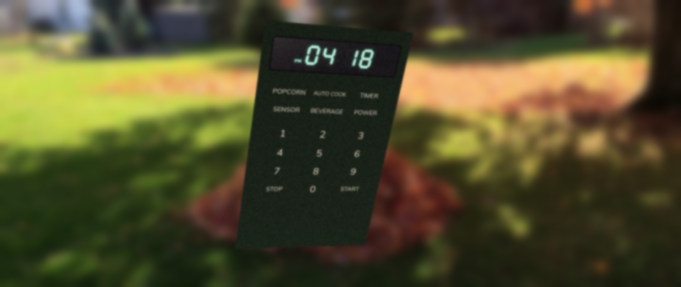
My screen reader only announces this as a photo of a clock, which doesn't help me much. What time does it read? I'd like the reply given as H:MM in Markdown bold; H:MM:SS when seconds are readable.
**4:18**
